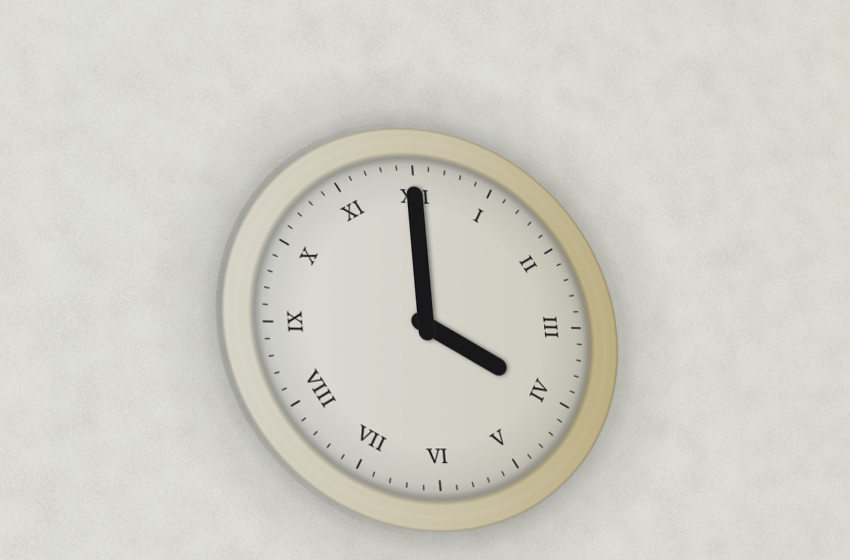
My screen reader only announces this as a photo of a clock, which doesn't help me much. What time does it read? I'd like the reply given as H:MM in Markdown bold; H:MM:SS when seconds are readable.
**4:00**
